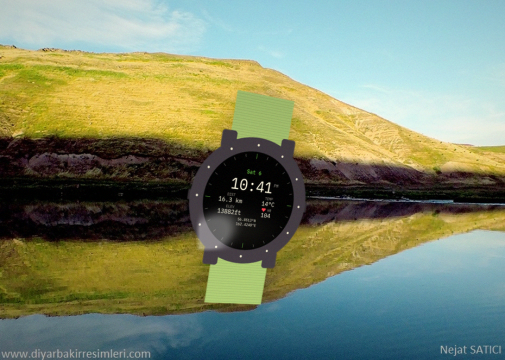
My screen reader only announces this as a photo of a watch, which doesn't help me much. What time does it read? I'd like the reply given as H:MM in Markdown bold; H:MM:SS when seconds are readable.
**10:41**
